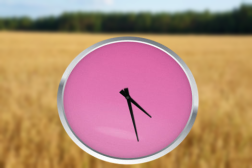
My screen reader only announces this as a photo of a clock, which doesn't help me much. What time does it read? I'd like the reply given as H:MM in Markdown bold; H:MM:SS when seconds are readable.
**4:28**
